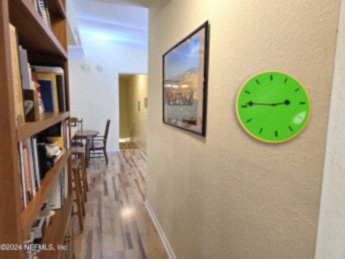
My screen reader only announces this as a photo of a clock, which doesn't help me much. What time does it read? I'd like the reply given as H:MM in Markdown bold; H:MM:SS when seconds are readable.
**2:46**
